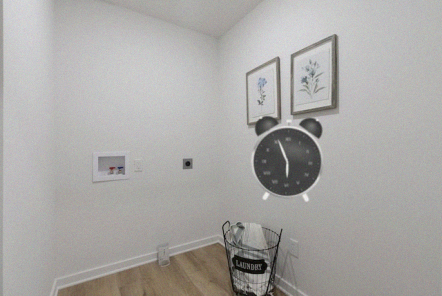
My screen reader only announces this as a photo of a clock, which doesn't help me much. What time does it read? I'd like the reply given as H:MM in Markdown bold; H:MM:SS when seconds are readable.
**5:56**
